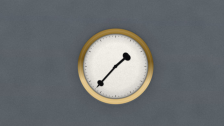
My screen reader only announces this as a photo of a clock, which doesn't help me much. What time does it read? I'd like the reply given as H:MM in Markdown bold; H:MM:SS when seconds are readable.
**1:37**
